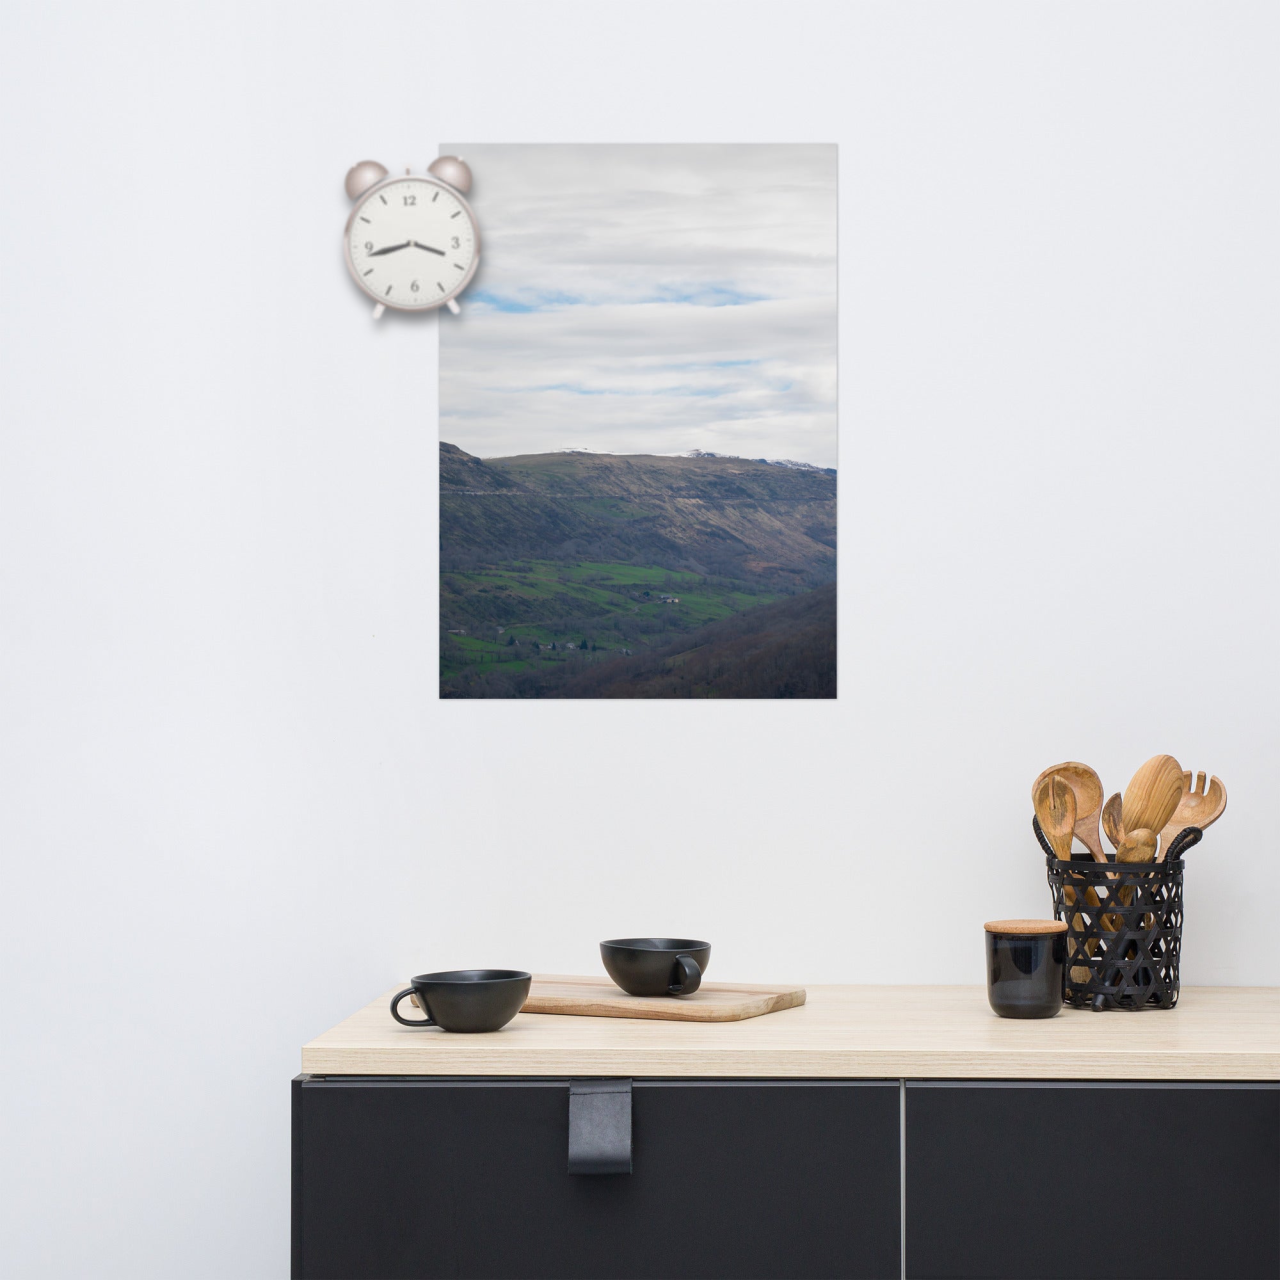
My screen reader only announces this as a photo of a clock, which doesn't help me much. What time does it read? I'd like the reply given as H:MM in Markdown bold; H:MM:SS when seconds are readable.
**3:43**
